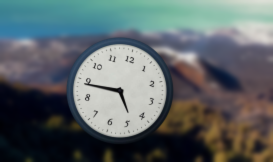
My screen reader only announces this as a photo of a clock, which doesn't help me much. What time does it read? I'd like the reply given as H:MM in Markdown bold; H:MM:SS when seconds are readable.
**4:44**
